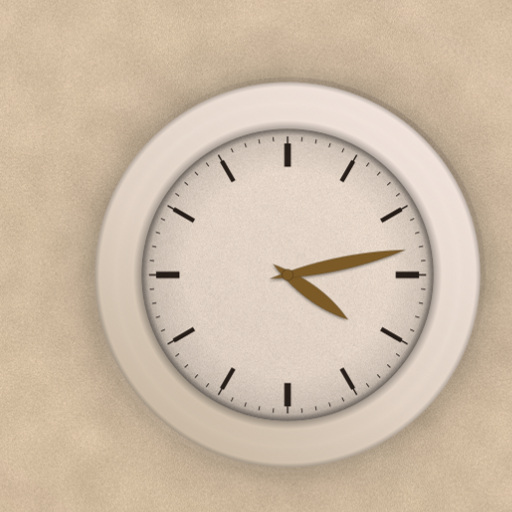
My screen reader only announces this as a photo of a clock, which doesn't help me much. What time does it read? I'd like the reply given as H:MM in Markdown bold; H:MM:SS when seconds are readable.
**4:13**
